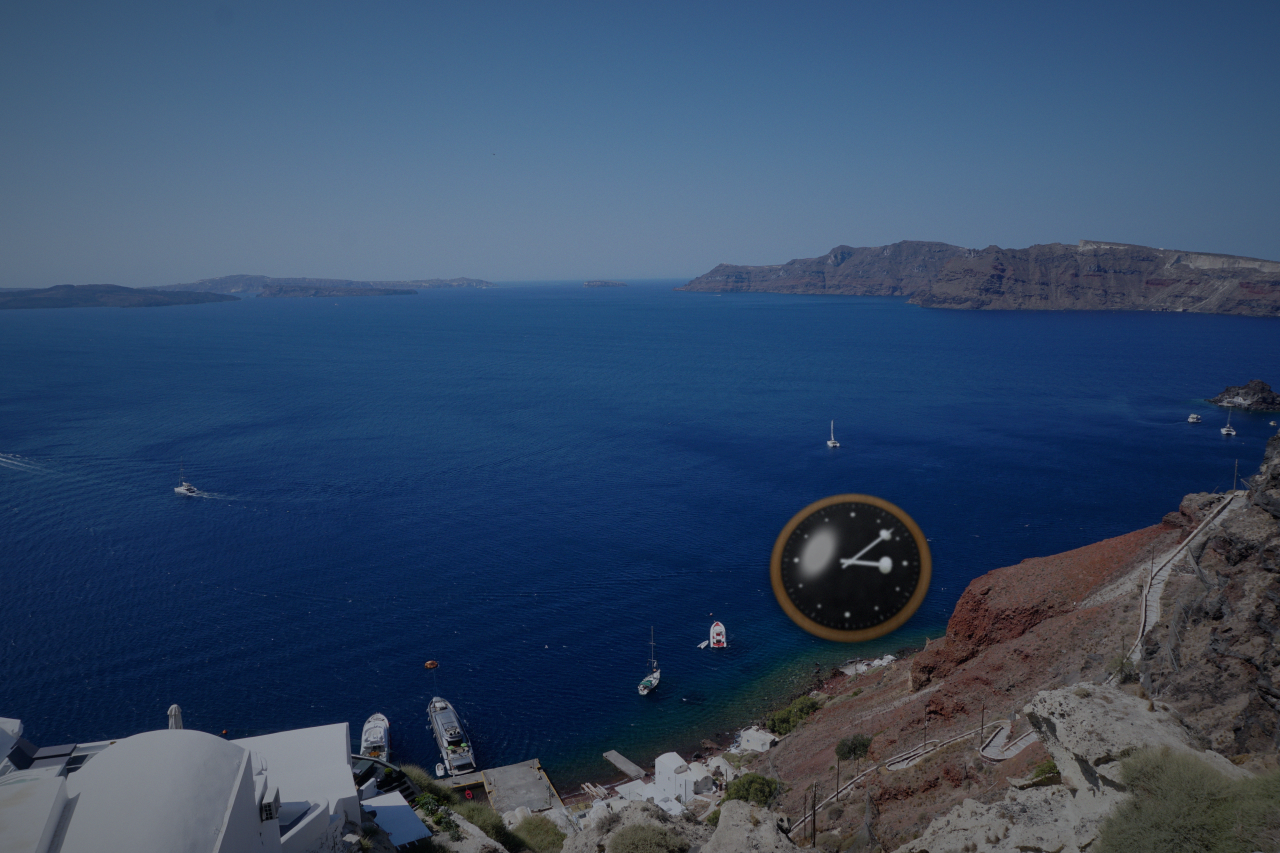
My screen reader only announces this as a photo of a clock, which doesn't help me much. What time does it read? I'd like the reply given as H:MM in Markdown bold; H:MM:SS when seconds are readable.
**3:08**
